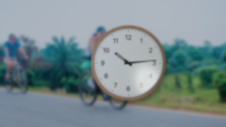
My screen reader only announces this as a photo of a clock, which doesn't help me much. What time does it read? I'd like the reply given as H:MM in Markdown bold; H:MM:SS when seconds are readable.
**10:14**
